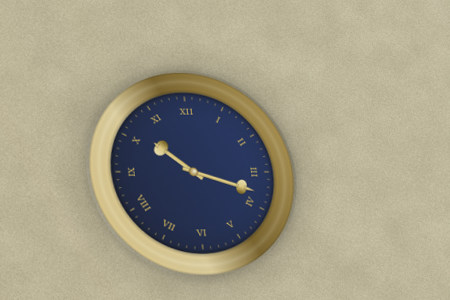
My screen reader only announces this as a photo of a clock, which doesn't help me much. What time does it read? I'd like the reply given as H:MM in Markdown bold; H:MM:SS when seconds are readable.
**10:18**
